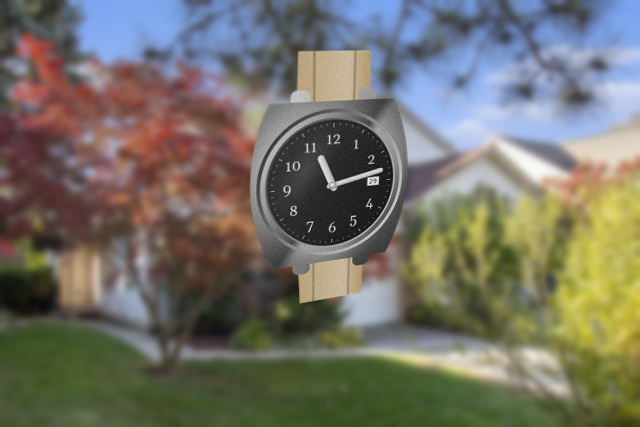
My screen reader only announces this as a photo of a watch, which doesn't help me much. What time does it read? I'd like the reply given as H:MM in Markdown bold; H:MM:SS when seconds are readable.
**11:13**
